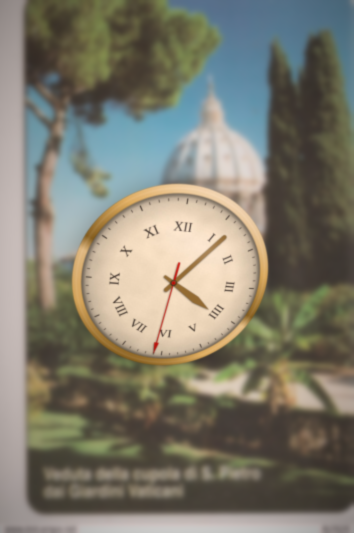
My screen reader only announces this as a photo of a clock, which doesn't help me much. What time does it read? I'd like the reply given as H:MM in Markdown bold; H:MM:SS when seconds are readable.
**4:06:31**
